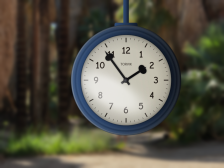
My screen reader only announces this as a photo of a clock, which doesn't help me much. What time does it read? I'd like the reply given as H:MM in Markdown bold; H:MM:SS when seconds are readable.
**1:54**
